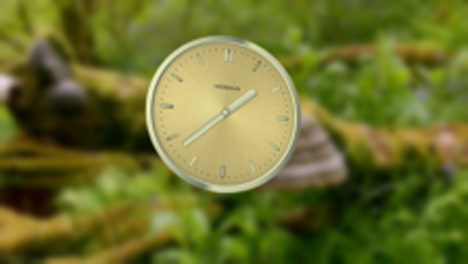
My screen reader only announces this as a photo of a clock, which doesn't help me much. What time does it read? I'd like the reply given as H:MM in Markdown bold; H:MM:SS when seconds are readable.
**1:38**
